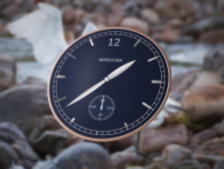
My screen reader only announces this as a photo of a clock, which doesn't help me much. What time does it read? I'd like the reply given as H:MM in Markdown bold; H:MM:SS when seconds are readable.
**1:38**
